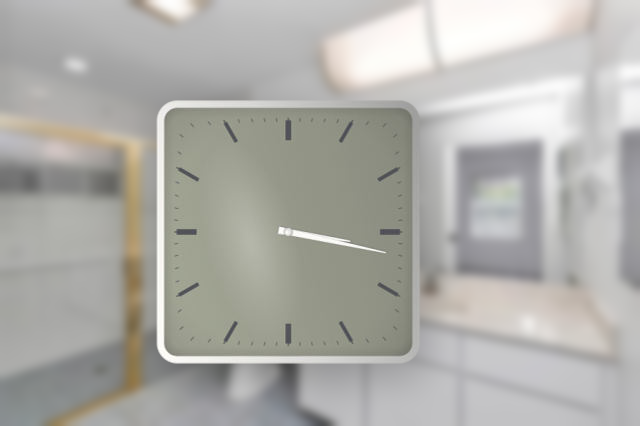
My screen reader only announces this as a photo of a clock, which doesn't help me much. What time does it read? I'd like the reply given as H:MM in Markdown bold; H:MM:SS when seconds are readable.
**3:17**
